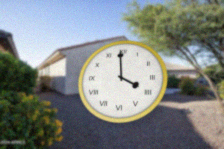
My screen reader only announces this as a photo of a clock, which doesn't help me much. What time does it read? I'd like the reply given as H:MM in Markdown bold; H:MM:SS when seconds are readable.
**3:59**
